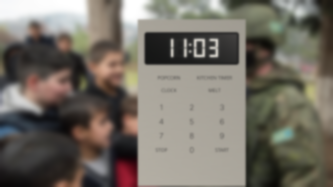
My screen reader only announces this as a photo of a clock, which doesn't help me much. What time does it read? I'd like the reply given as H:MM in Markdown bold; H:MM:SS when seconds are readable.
**11:03**
